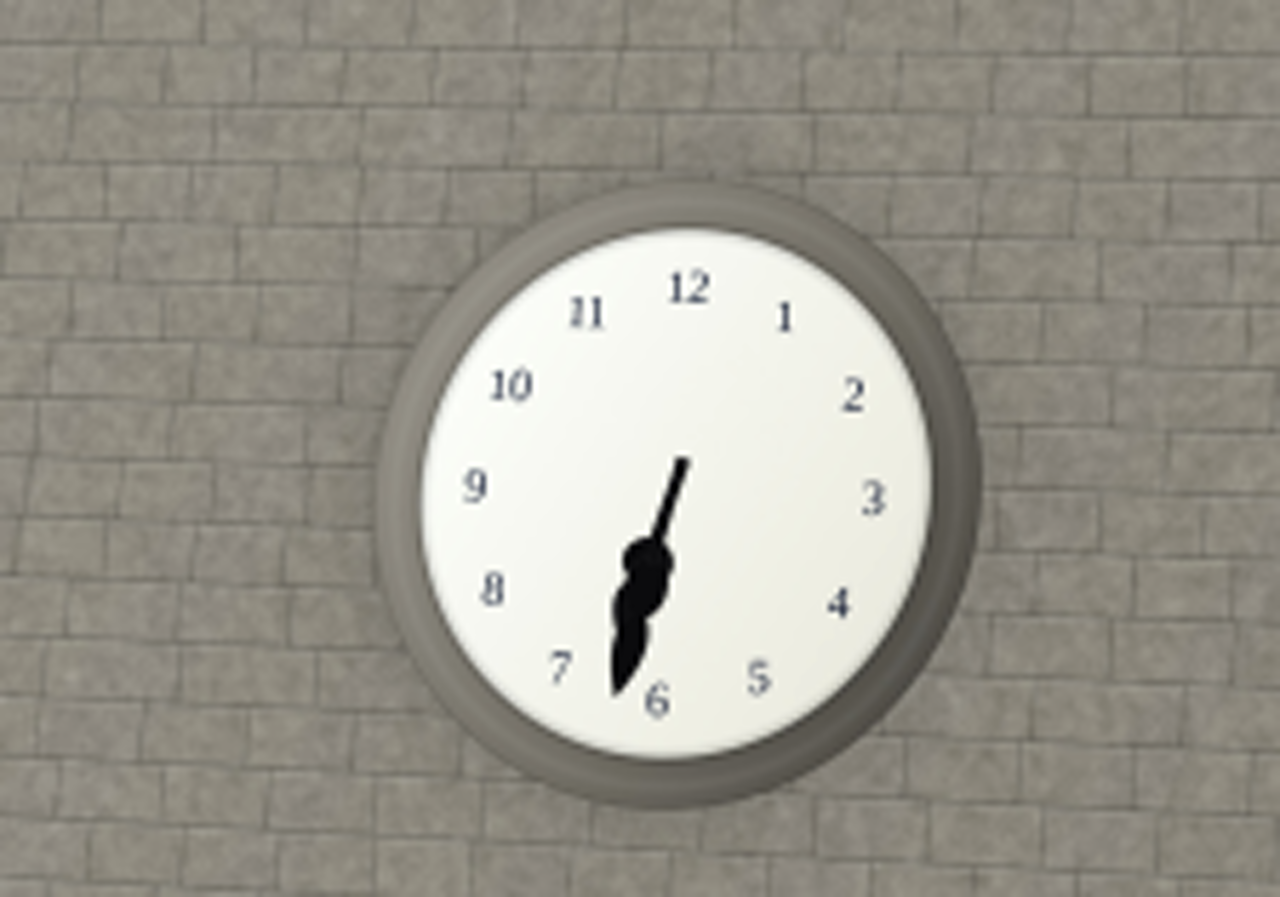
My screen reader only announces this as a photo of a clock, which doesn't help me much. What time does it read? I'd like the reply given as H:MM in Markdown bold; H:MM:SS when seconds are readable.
**6:32**
